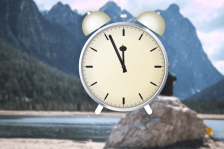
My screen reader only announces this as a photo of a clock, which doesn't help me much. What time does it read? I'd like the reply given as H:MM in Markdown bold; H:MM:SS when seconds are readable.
**11:56**
